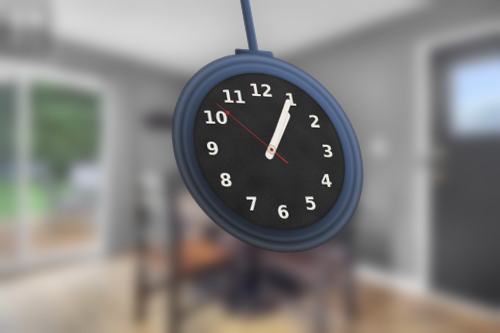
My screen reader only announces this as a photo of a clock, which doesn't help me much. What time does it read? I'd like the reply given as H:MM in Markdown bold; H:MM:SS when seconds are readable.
**1:04:52**
